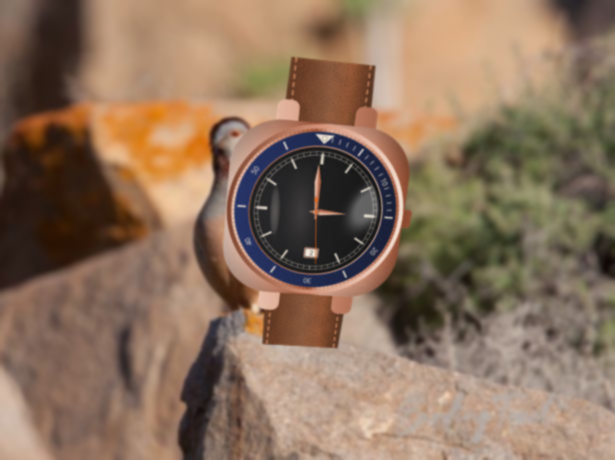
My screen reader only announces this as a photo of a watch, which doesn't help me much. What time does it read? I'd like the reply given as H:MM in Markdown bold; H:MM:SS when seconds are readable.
**2:59:29**
